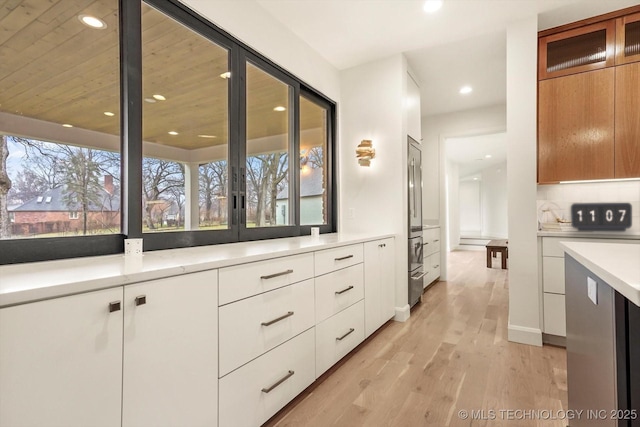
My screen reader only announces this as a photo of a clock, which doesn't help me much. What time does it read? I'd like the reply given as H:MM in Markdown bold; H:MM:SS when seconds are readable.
**11:07**
